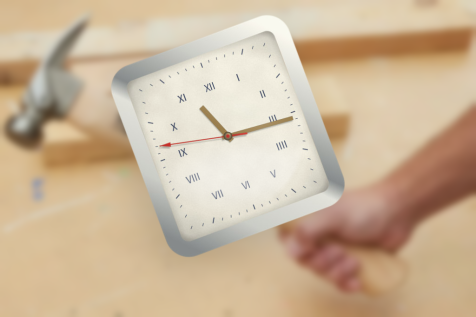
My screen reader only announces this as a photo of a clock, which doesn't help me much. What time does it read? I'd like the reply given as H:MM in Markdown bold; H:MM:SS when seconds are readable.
**11:15:47**
